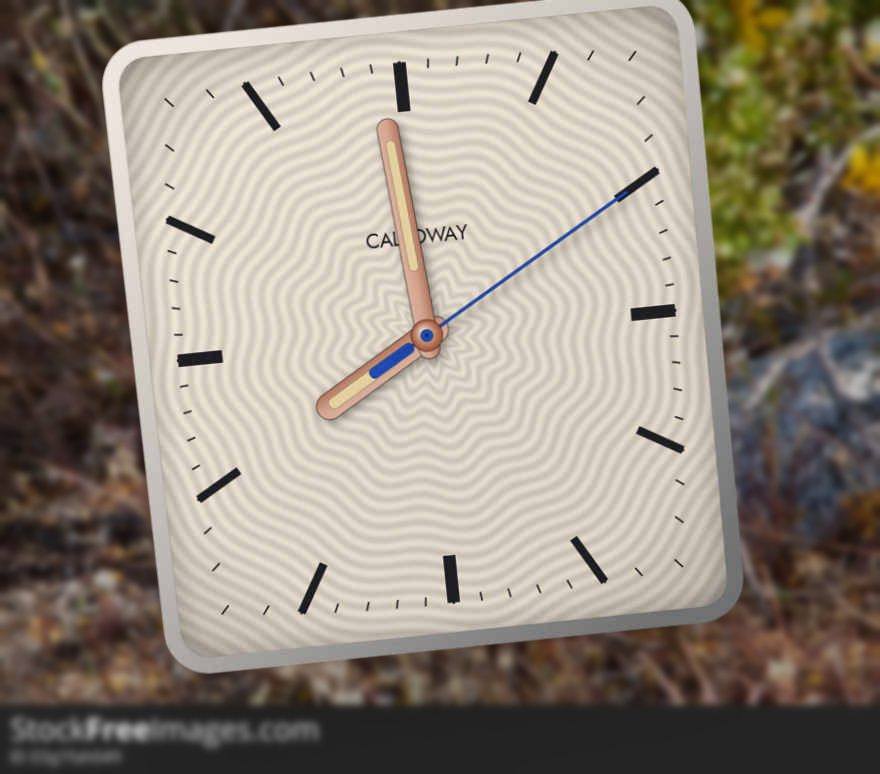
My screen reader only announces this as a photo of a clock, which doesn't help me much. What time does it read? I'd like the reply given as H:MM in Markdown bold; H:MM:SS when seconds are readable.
**7:59:10**
